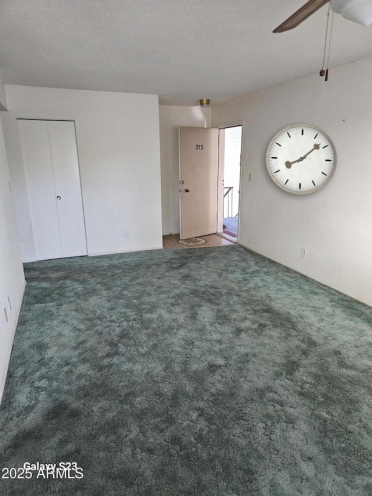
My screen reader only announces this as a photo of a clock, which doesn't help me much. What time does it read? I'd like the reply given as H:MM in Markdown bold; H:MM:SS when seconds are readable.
**8:08**
